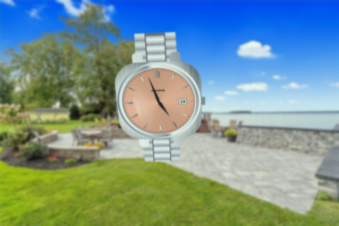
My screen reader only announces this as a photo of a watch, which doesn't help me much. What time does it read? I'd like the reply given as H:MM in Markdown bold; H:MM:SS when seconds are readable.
**4:57**
